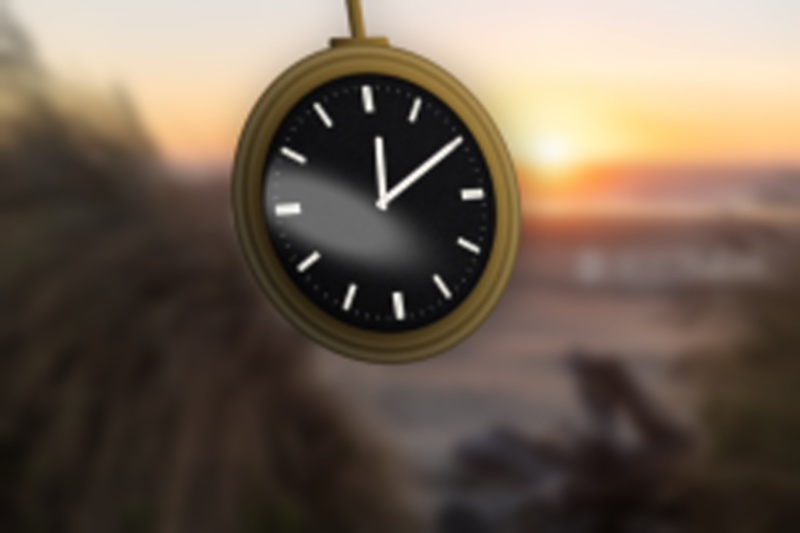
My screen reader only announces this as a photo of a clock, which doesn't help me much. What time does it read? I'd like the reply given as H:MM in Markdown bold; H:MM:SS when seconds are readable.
**12:10**
